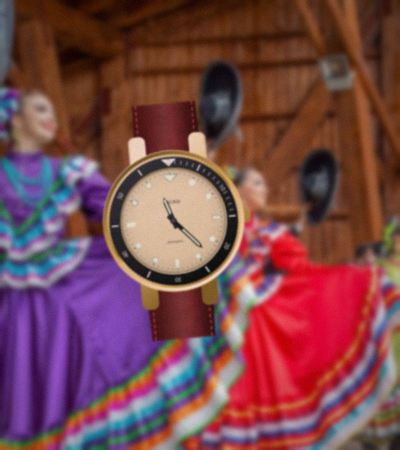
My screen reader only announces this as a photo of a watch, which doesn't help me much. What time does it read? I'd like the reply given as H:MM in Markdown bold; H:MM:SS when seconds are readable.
**11:23**
